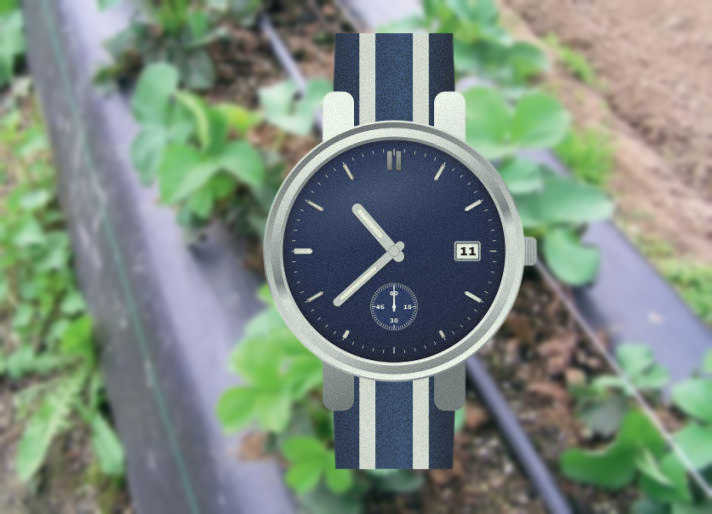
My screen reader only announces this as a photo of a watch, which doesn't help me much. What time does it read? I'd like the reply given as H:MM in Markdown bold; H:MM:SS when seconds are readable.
**10:38**
